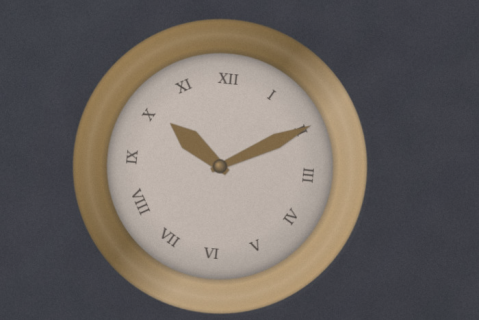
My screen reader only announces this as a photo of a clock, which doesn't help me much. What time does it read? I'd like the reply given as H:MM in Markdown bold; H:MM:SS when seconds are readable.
**10:10**
